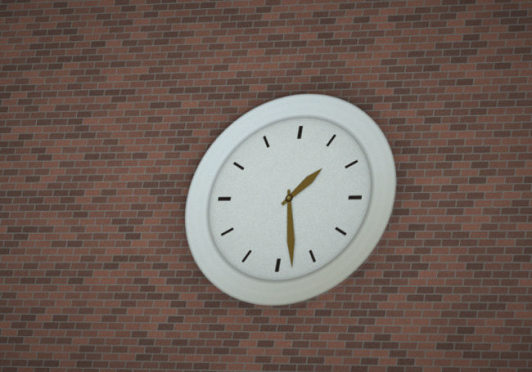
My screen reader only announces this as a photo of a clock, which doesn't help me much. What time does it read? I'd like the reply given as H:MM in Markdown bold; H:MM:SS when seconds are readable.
**1:28**
